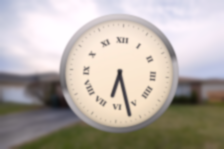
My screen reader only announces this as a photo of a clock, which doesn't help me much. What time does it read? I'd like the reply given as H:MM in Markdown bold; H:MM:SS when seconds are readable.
**6:27**
